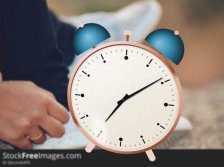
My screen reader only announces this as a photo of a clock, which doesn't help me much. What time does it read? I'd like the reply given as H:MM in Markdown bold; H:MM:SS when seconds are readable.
**7:09**
